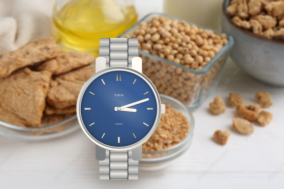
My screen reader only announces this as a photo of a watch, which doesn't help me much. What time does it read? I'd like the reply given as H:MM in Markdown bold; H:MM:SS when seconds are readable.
**3:12**
